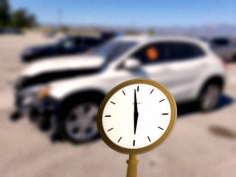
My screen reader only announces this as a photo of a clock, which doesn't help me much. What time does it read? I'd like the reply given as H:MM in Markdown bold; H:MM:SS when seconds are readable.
**5:59**
